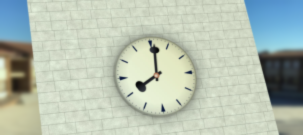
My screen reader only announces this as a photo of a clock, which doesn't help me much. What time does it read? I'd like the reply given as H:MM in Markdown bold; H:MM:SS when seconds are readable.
**8:01**
